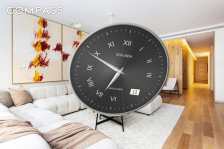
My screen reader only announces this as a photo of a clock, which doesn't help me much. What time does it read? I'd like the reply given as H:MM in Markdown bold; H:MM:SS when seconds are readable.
**6:49**
